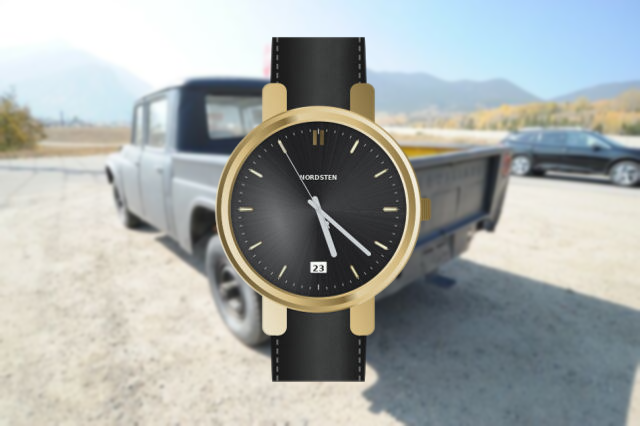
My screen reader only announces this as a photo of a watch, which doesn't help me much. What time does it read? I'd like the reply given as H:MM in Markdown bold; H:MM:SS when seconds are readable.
**5:21:55**
